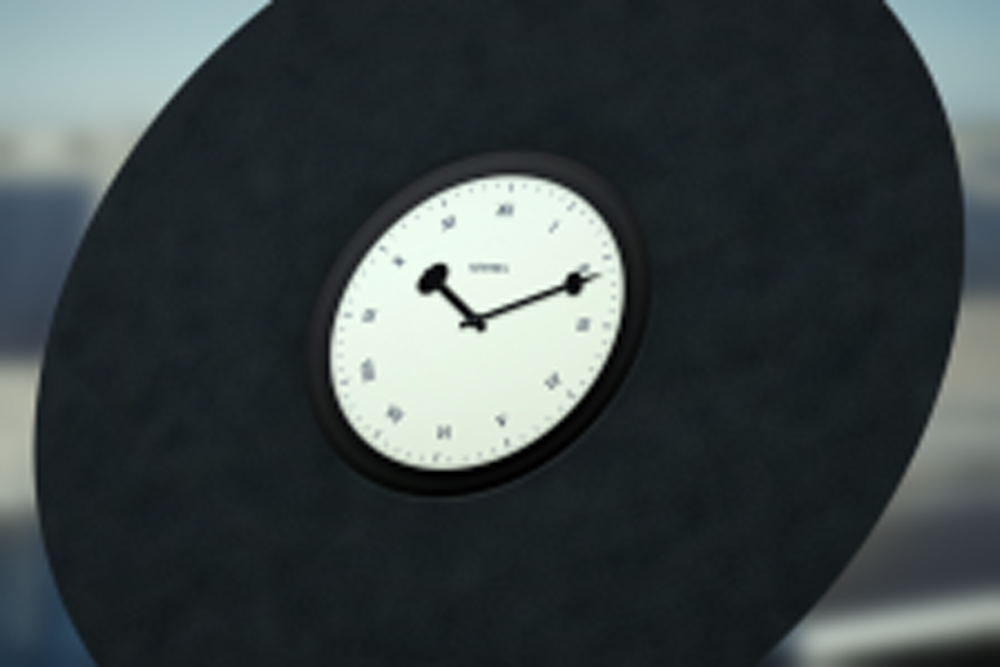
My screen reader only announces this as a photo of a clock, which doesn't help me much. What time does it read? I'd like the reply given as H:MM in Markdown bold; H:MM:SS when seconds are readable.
**10:11**
